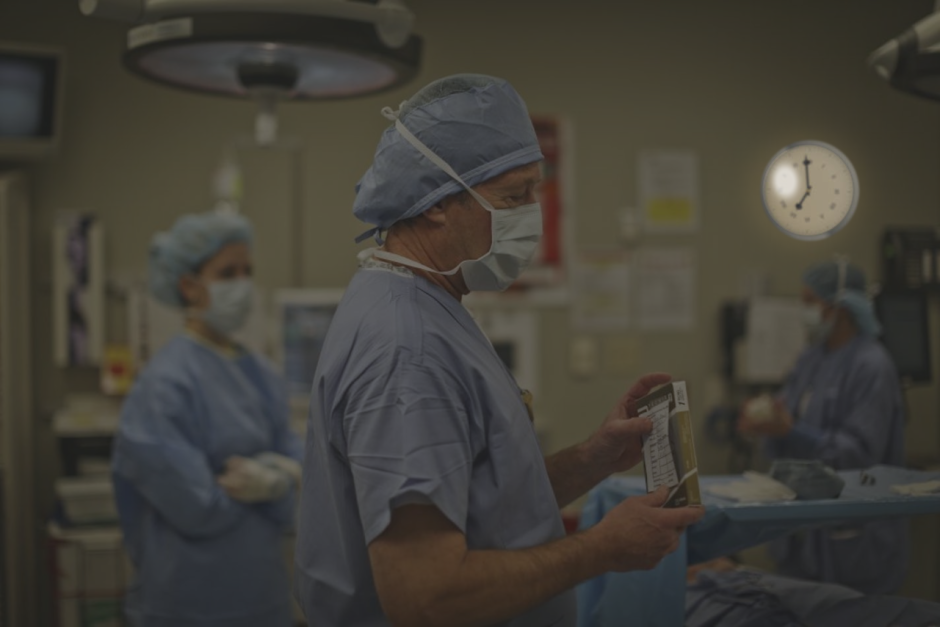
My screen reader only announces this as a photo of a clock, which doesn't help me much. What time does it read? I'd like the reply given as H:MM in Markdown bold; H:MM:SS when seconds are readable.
**6:59**
